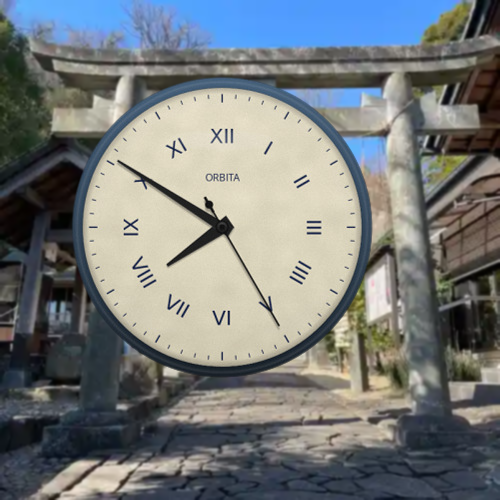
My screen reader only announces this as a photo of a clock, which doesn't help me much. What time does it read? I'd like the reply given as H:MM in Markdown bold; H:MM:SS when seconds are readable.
**7:50:25**
